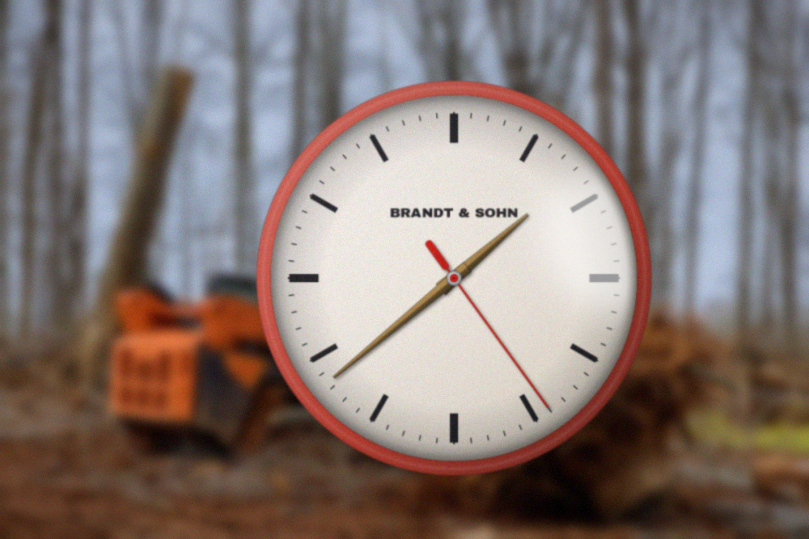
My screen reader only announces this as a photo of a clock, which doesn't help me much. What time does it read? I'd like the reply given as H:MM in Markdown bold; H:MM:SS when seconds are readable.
**1:38:24**
